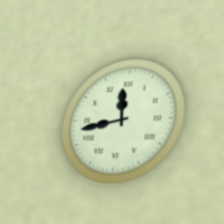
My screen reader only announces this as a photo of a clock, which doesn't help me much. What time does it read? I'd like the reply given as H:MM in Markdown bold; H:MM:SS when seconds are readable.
**11:43**
